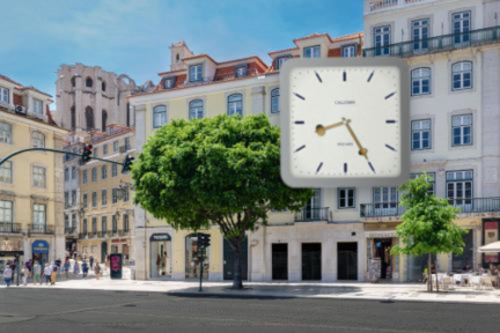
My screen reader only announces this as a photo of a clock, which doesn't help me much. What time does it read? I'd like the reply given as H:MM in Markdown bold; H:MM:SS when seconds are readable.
**8:25**
